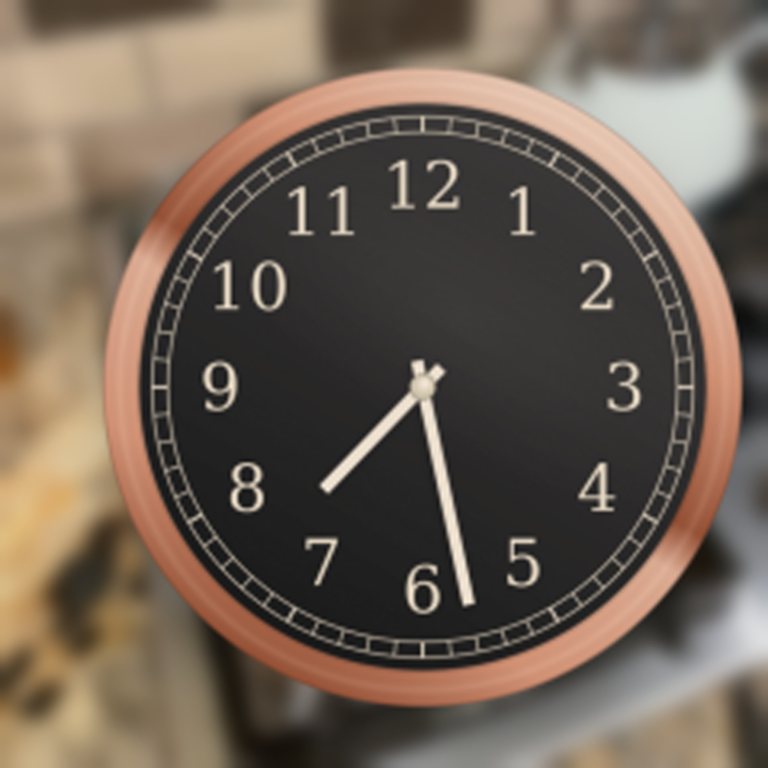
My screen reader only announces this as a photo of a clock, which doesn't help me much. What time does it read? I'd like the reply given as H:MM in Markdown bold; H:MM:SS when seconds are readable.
**7:28**
